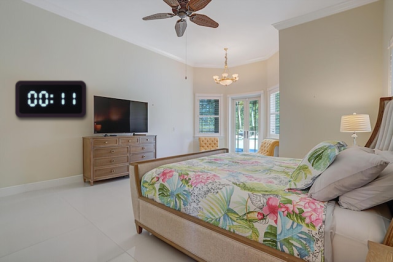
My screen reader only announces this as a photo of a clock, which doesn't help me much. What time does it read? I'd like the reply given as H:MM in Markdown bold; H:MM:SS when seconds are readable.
**0:11**
